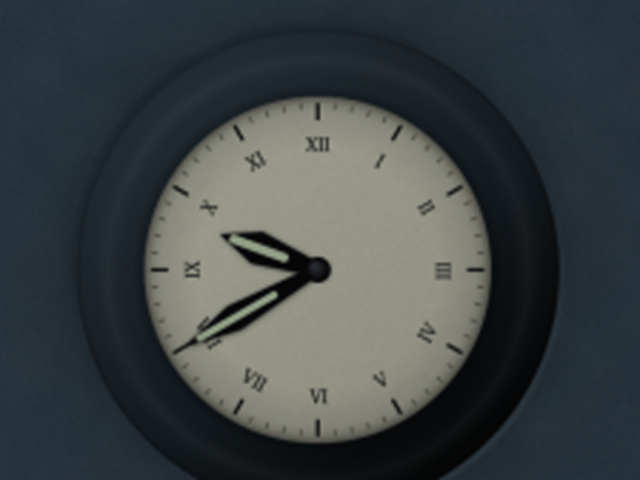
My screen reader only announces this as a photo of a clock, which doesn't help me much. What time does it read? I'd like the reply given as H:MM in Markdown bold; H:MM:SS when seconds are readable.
**9:40**
